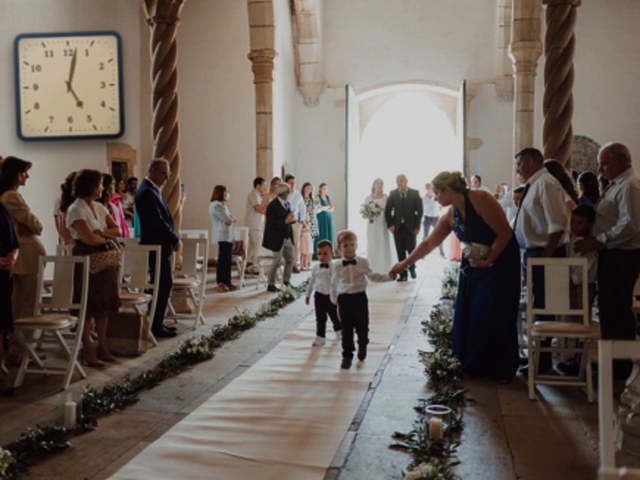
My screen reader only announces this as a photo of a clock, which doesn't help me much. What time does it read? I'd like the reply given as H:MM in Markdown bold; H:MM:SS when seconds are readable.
**5:02**
